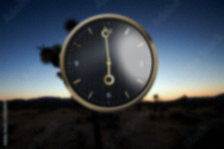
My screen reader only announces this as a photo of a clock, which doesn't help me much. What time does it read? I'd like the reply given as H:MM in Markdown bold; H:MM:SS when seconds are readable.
**5:59**
